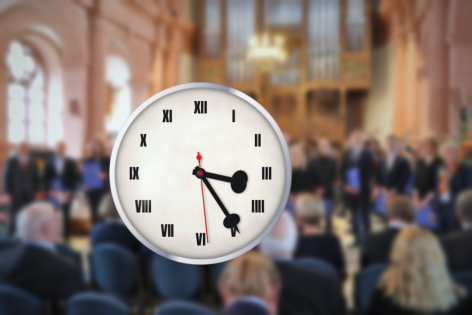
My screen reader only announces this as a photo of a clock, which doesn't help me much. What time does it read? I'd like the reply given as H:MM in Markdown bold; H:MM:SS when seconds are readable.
**3:24:29**
